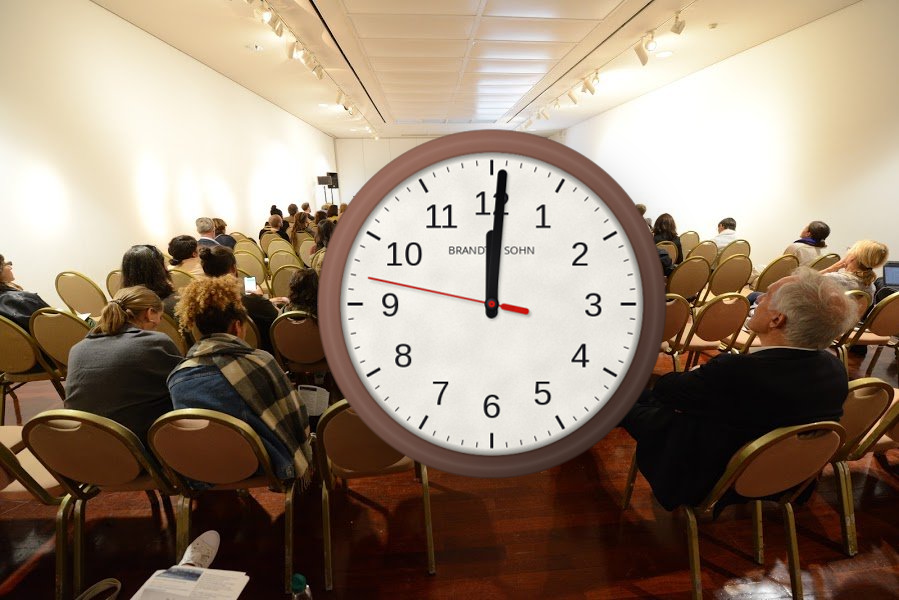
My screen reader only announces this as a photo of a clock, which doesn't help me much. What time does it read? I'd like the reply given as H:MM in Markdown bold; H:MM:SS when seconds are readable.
**12:00:47**
